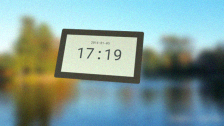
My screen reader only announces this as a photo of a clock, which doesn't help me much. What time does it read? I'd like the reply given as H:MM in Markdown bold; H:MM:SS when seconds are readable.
**17:19**
